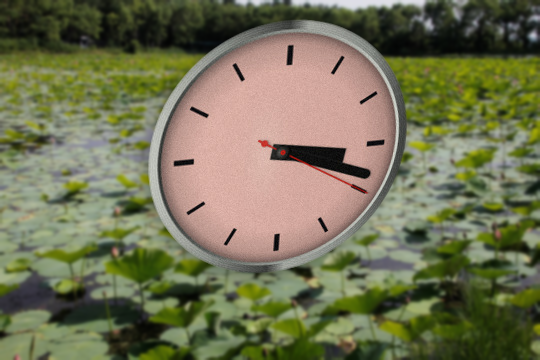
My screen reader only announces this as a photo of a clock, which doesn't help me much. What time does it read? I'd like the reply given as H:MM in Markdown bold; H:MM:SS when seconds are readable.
**3:18:20**
